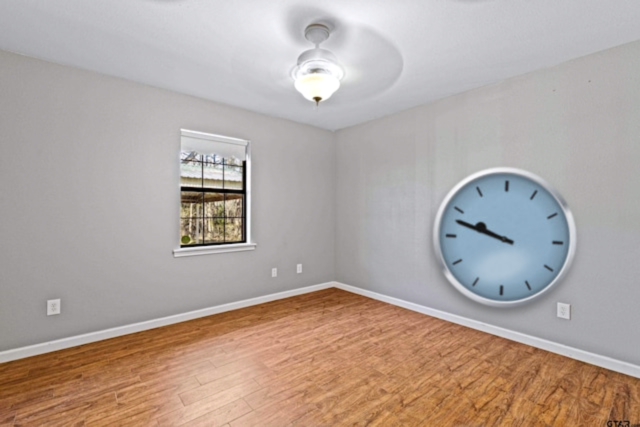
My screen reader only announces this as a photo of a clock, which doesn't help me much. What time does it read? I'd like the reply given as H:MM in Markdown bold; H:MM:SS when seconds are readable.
**9:48**
